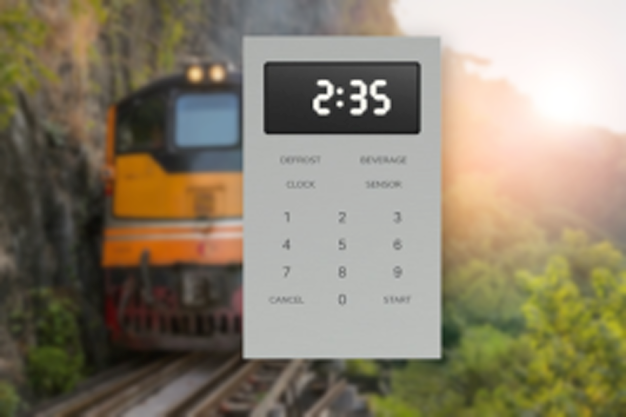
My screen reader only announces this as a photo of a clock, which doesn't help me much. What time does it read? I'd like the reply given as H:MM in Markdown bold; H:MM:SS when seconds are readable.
**2:35**
